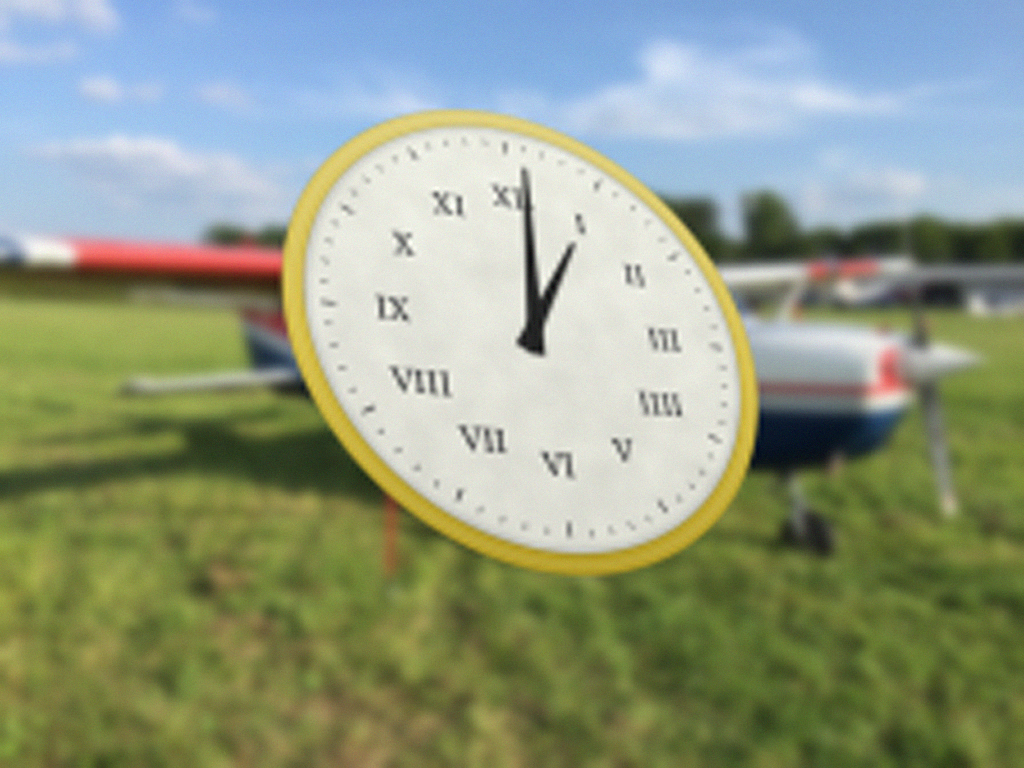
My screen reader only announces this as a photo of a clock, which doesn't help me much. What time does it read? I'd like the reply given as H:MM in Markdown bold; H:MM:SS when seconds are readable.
**1:01**
